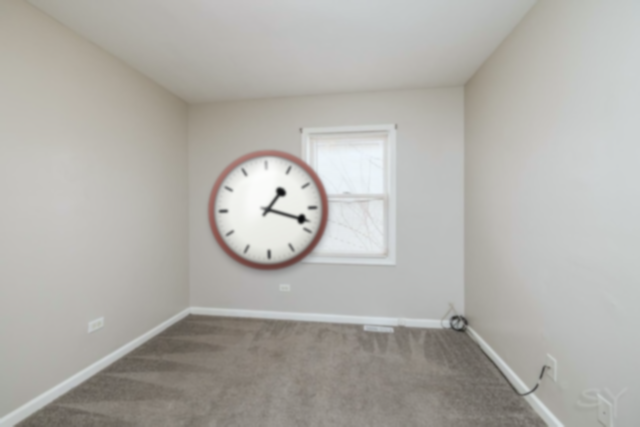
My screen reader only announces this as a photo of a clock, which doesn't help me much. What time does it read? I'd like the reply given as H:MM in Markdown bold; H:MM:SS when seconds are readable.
**1:18**
